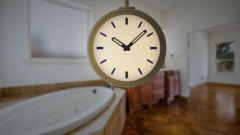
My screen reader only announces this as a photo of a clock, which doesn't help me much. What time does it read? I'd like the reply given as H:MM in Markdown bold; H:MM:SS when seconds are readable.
**10:08**
